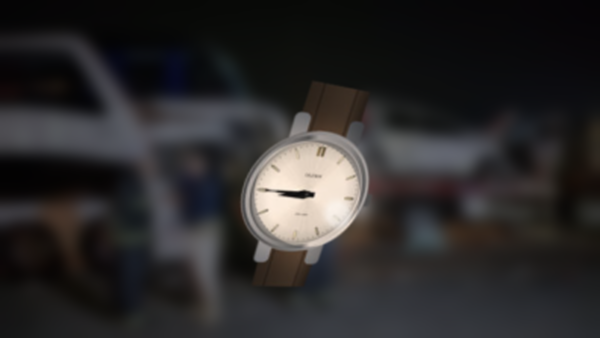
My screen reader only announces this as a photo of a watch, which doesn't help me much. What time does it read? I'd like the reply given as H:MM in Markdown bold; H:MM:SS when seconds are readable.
**8:45**
